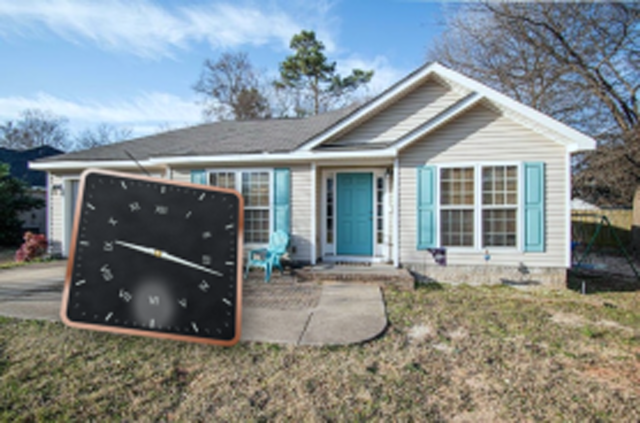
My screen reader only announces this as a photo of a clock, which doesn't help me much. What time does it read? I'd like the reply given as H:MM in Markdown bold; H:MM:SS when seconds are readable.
**9:17**
